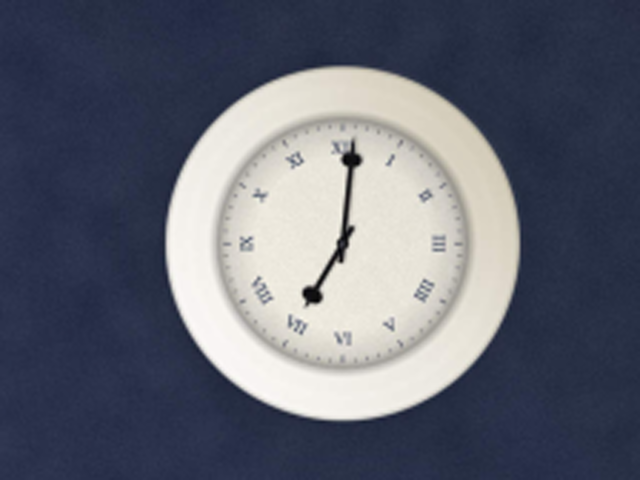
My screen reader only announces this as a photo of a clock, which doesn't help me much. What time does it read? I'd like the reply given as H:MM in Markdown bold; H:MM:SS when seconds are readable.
**7:01**
